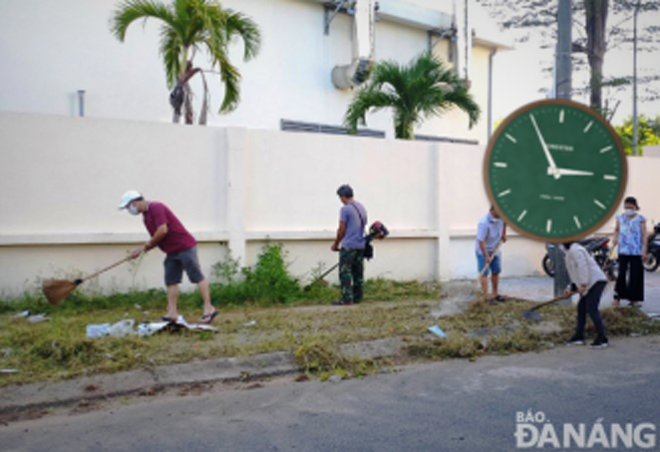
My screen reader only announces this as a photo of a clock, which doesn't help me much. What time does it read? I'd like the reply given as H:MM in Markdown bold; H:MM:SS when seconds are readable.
**2:55**
